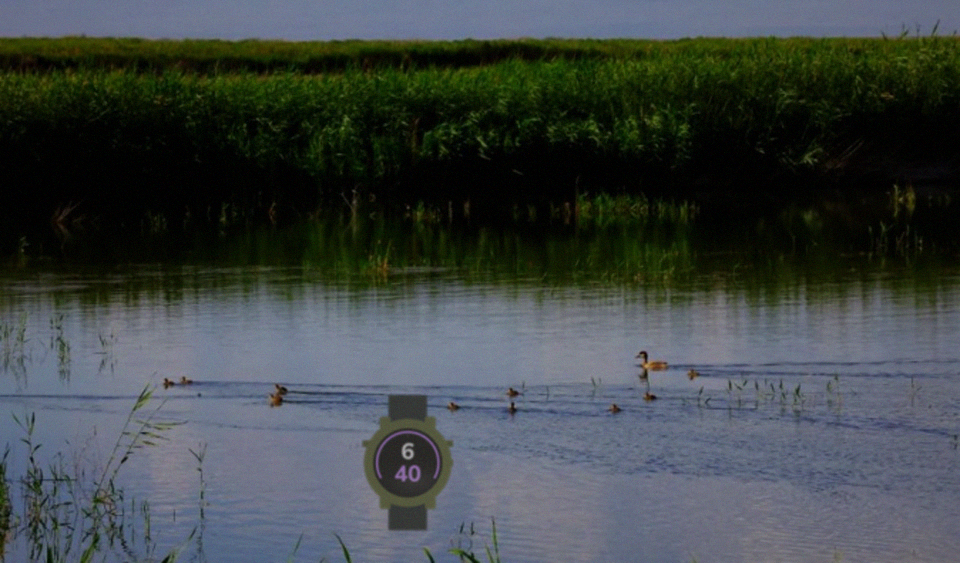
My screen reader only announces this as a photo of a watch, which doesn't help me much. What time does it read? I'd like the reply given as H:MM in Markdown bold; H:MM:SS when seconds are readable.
**6:40**
